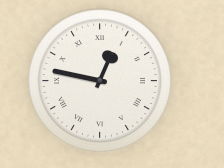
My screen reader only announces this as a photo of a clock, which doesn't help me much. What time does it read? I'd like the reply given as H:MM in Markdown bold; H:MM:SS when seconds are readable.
**12:47**
